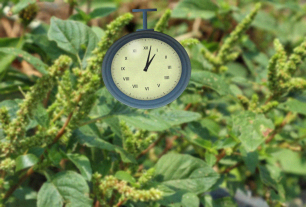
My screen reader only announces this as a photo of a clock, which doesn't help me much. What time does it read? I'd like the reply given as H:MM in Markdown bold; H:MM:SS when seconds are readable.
**1:02**
